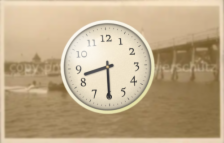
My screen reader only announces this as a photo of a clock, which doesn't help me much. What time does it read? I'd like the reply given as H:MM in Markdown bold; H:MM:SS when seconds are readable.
**8:30**
